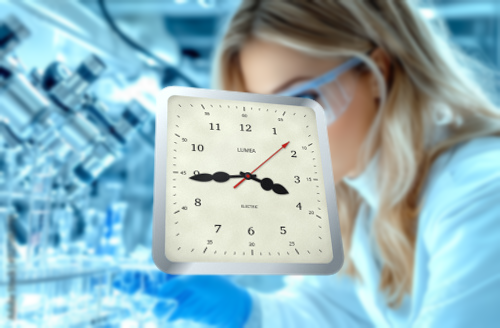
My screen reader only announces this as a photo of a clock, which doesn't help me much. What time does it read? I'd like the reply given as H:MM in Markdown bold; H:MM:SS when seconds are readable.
**3:44:08**
